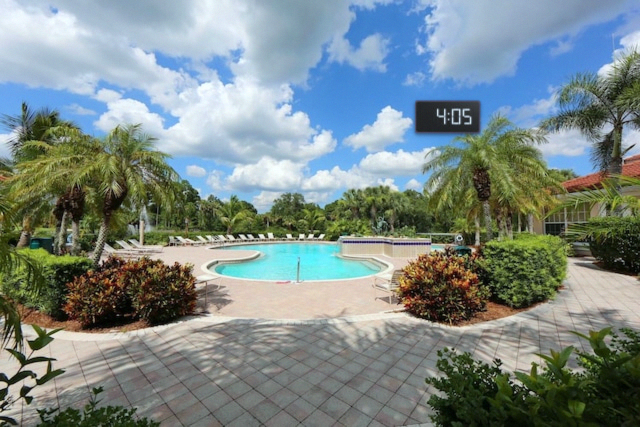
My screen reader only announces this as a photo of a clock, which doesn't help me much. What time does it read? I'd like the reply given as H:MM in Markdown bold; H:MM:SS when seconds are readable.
**4:05**
